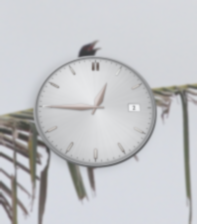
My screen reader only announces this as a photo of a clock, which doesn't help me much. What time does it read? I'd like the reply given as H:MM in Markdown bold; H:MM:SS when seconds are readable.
**12:45**
